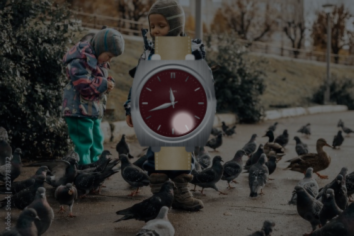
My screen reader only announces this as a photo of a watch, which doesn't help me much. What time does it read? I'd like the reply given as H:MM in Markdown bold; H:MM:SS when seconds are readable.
**11:42**
